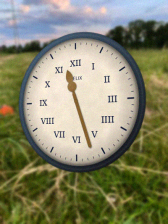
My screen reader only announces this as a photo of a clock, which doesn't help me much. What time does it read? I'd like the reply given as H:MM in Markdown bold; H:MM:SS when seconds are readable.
**11:27**
